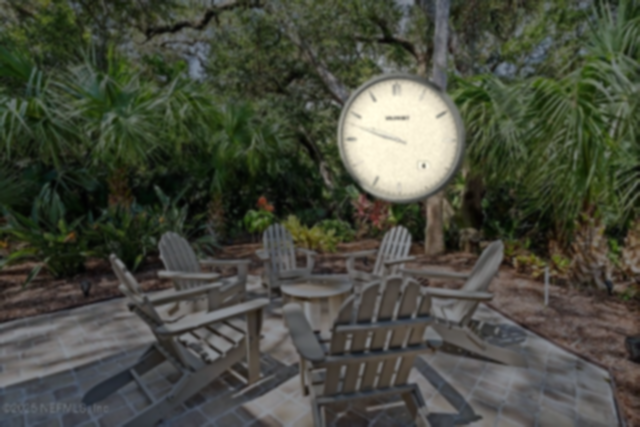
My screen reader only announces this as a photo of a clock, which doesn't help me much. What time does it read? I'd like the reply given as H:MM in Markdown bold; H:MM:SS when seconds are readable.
**9:48**
